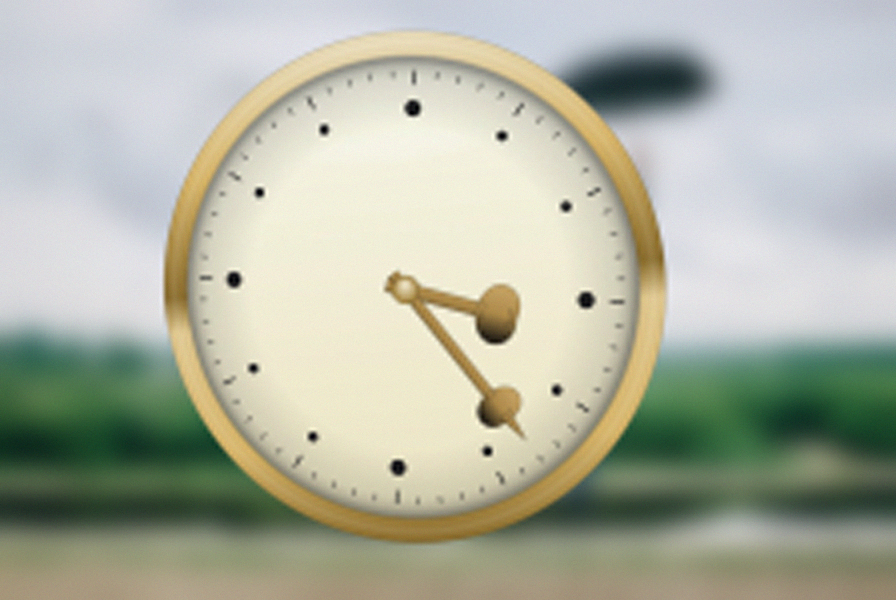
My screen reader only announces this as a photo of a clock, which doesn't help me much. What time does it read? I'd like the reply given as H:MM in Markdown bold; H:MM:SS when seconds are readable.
**3:23**
